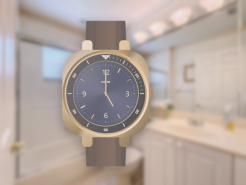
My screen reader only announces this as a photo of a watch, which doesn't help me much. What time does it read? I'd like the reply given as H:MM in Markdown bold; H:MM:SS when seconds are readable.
**5:00**
